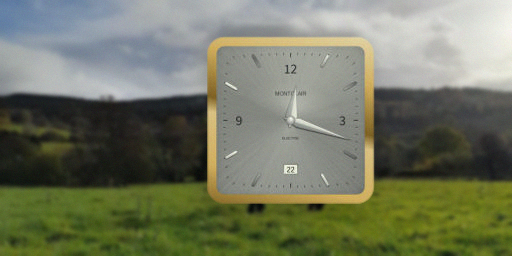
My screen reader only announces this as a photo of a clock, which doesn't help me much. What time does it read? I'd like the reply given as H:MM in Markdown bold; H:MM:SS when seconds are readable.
**12:18**
